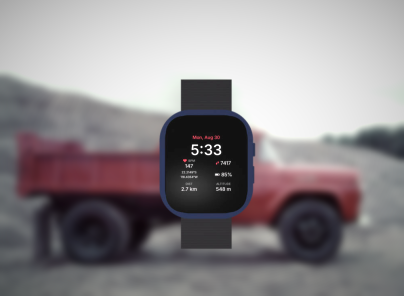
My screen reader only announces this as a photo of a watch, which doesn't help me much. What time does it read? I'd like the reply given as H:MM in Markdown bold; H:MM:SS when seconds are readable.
**5:33**
